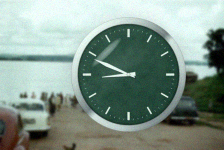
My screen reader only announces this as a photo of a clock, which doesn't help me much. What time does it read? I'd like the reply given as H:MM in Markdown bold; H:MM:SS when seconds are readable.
**8:49**
